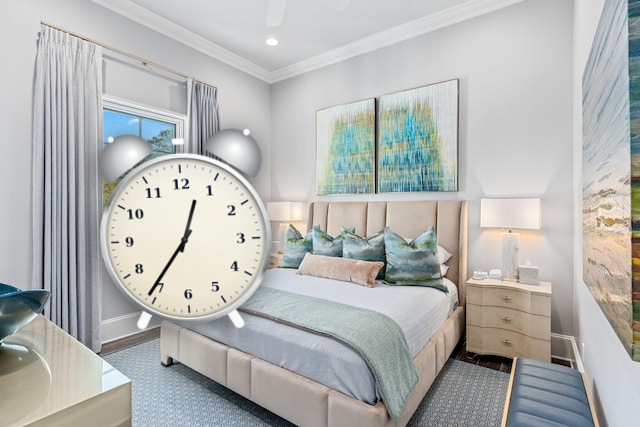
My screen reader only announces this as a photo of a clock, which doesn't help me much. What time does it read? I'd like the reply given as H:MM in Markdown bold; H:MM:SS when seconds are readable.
**12:36**
